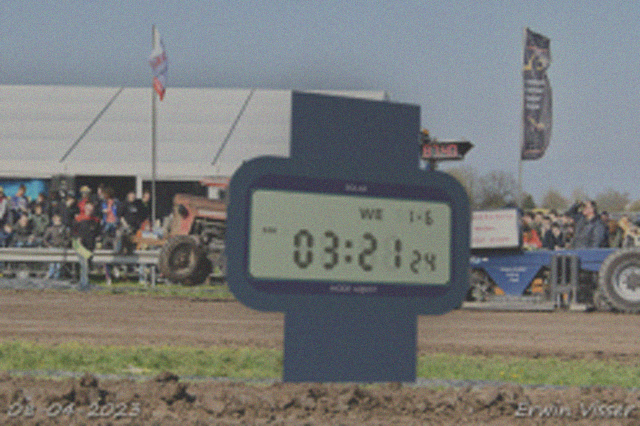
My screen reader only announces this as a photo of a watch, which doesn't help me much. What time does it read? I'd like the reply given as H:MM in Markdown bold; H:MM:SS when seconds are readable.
**3:21:24**
